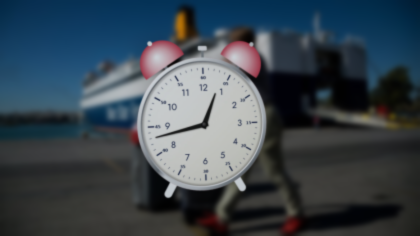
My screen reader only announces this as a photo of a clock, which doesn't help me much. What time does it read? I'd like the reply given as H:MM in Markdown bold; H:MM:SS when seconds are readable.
**12:43**
